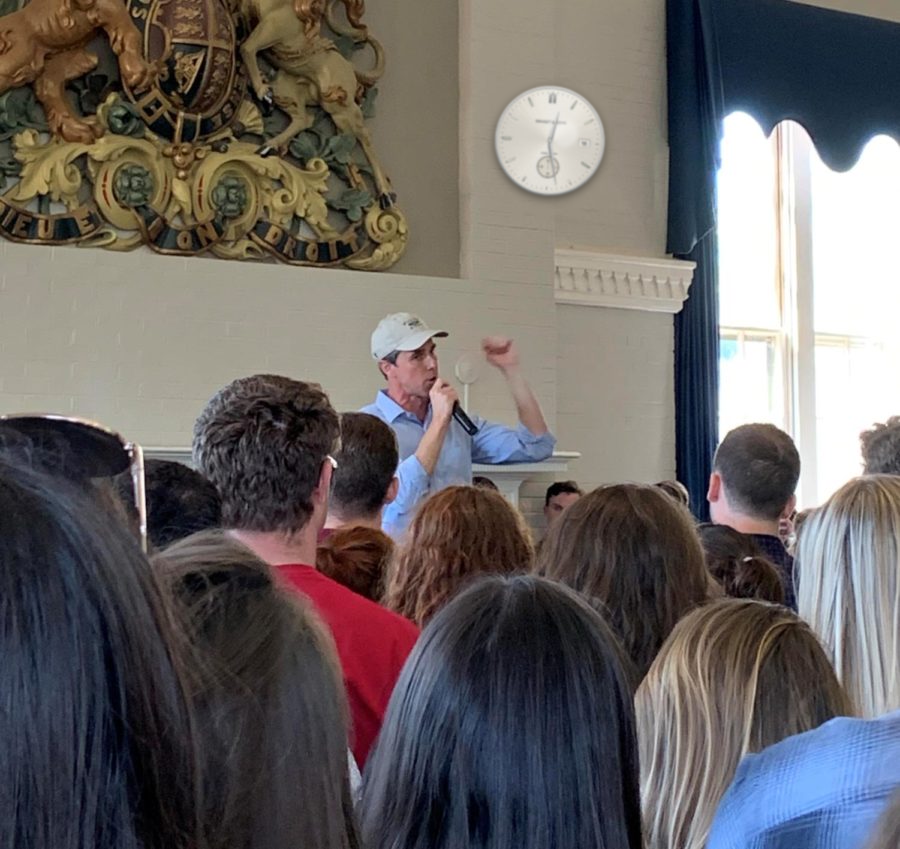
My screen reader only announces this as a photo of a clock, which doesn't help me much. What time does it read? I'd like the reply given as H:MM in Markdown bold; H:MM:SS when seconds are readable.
**12:28**
